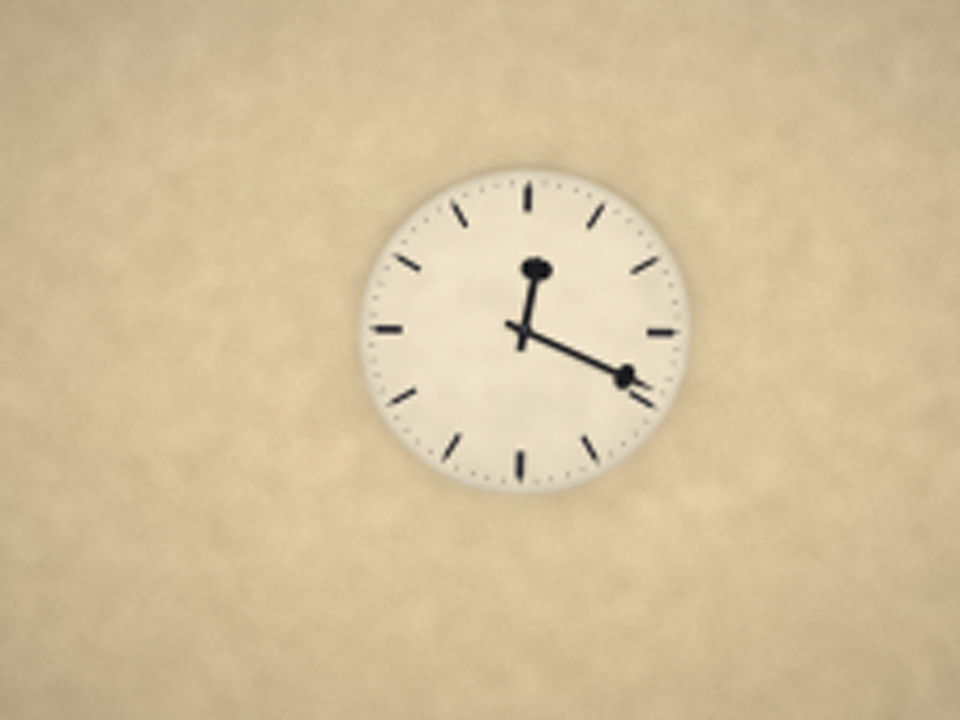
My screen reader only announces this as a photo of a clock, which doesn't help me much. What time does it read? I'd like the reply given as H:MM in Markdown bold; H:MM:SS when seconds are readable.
**12:19**
